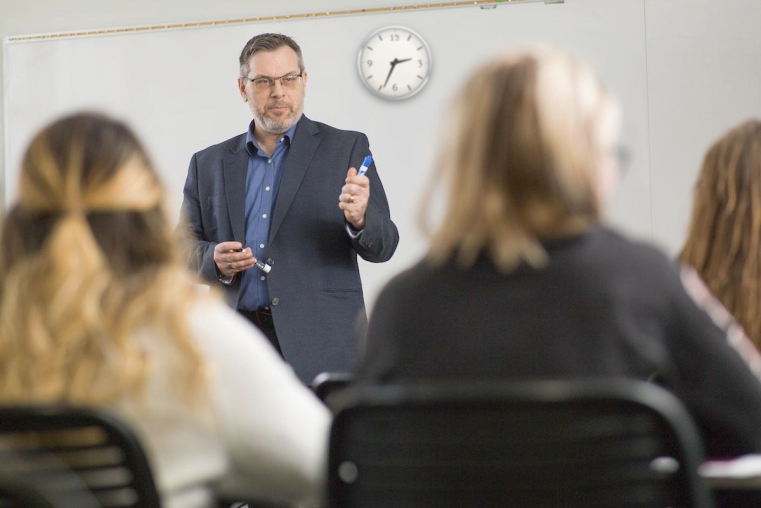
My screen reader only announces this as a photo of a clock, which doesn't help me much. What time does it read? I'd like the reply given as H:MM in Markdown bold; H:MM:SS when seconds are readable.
**2:34**
